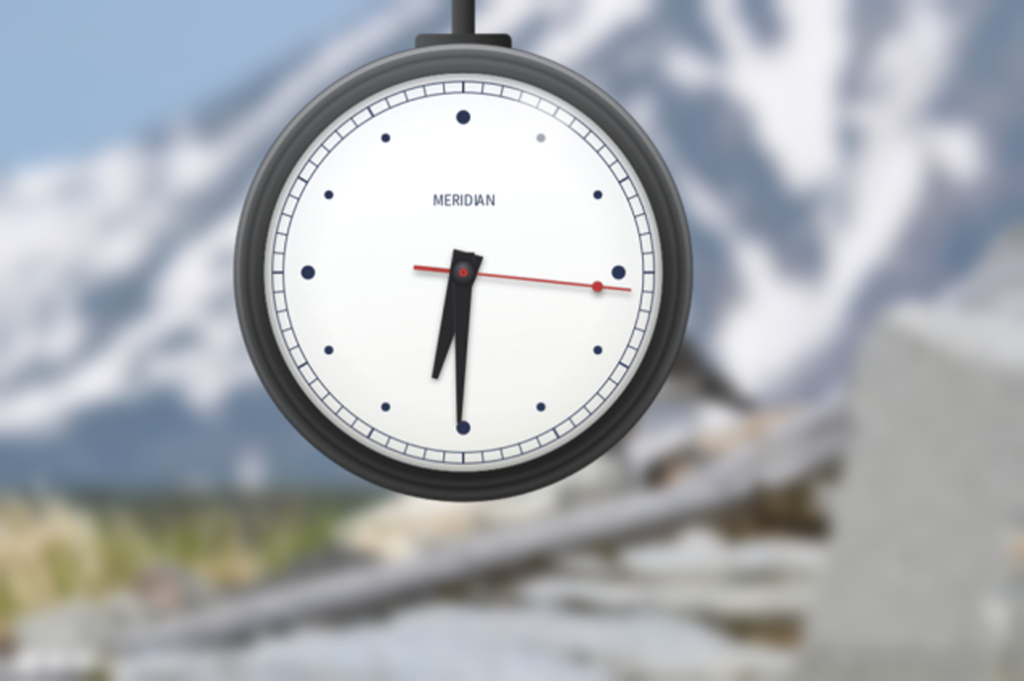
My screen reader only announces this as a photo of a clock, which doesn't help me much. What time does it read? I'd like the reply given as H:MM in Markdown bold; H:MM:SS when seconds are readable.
**6:30:16**
